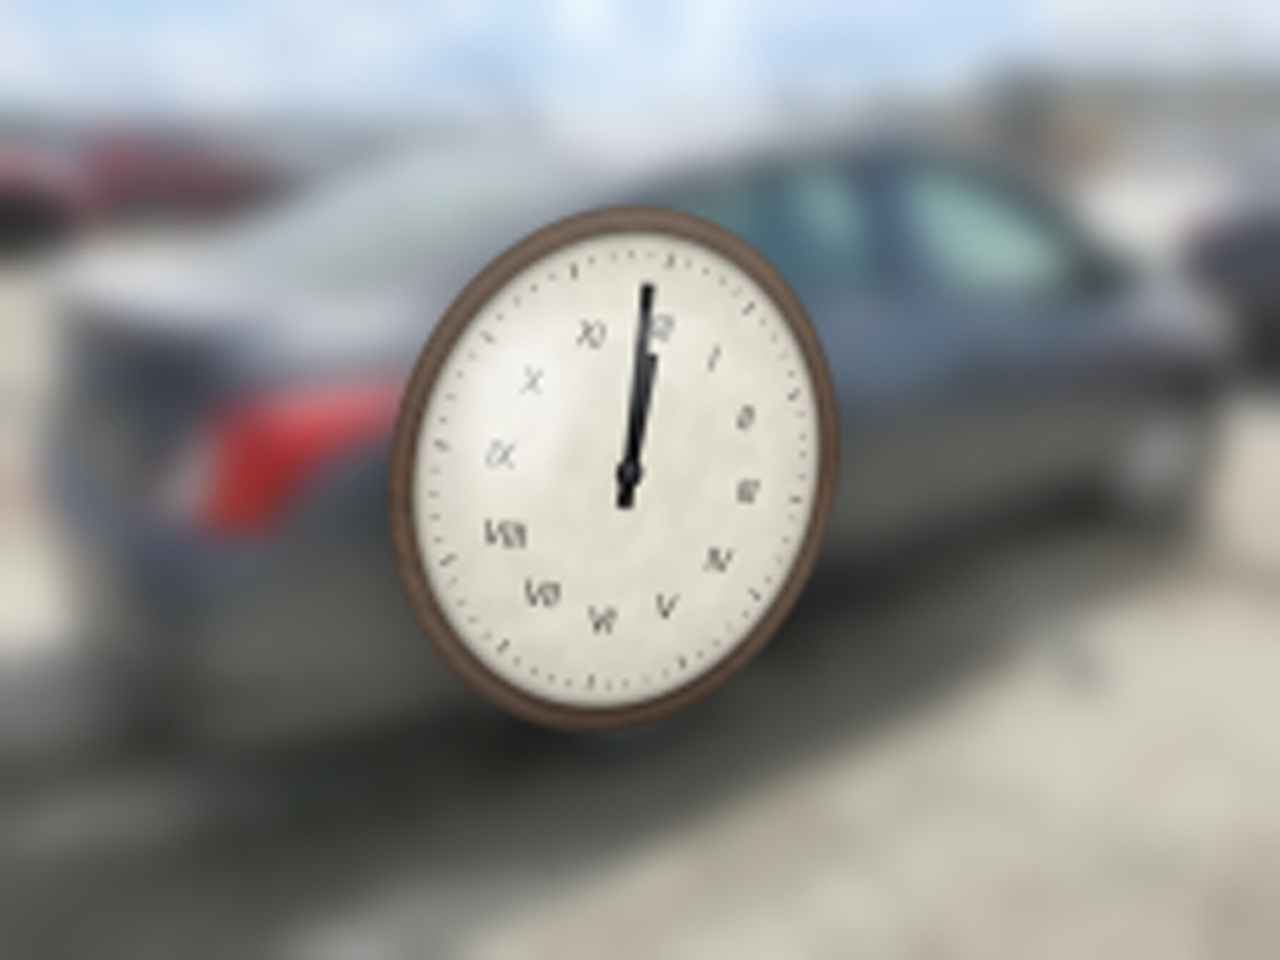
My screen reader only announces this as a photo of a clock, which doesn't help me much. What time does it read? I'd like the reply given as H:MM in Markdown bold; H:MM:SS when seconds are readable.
**11:59**
